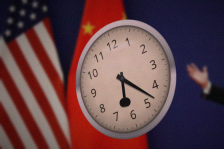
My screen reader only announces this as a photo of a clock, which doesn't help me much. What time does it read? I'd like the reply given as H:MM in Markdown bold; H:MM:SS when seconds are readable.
**6:23**
